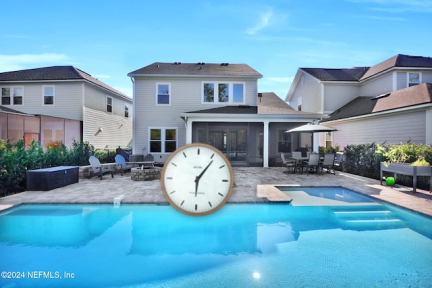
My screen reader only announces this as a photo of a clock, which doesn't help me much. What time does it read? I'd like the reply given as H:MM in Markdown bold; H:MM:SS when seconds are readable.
**6:06**
